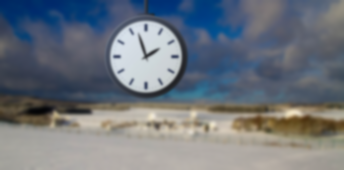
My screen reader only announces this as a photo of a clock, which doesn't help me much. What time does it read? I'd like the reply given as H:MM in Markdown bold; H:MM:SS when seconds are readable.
**1:57**
